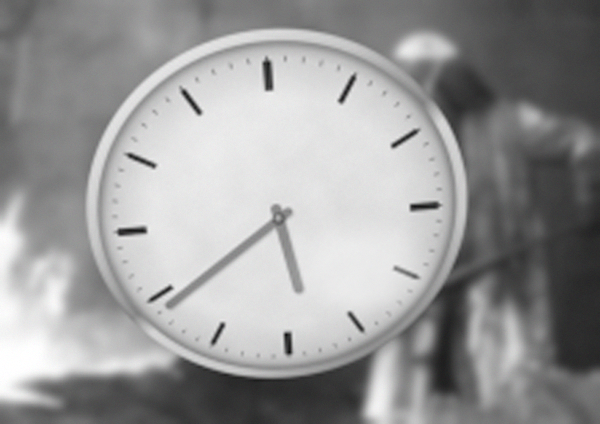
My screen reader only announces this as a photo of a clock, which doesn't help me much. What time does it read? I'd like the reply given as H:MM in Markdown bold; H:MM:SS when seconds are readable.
**5:39**
